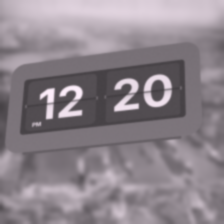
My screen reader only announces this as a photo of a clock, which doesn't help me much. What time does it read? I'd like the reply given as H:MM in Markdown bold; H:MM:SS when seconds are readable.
**12:20**
